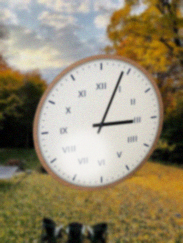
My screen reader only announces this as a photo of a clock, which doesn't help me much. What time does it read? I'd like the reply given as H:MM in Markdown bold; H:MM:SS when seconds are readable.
**3:04**
